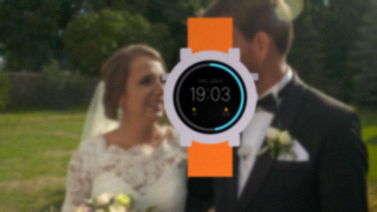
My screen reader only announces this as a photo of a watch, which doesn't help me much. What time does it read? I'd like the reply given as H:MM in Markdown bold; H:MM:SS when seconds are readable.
**19:03**
